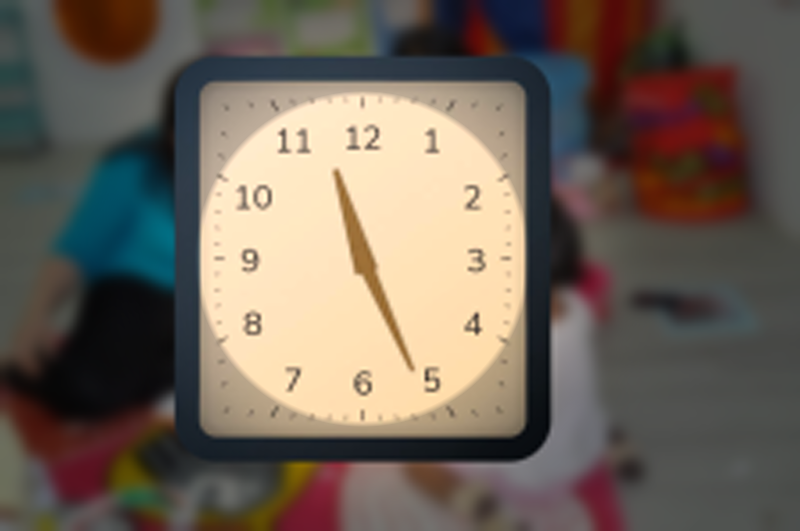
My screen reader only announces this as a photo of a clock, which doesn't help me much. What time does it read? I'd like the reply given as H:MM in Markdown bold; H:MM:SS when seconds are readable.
**11:26**
